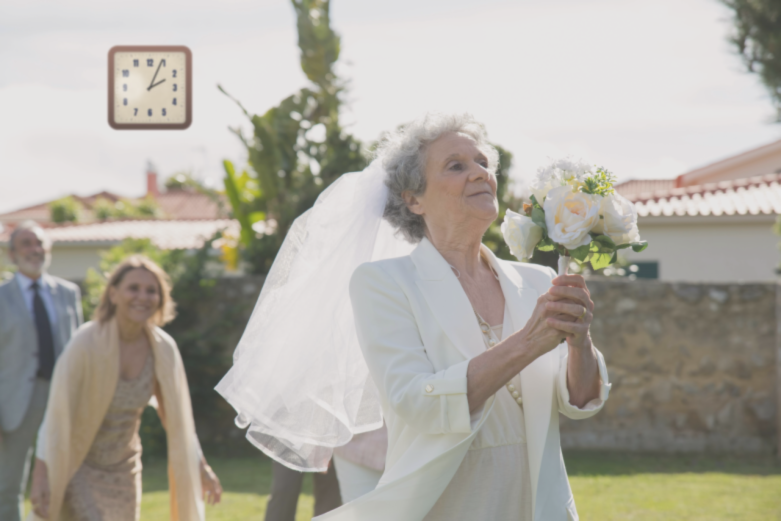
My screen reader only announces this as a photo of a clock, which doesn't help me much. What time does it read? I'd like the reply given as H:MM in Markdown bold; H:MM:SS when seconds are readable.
**2:04**
